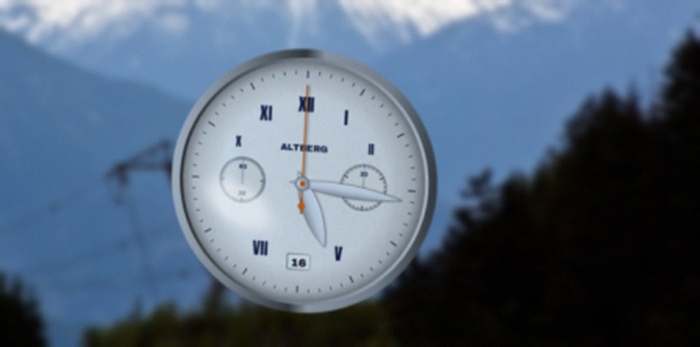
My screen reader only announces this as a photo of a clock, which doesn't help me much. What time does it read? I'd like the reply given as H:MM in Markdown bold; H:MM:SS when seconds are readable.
**5:16**
